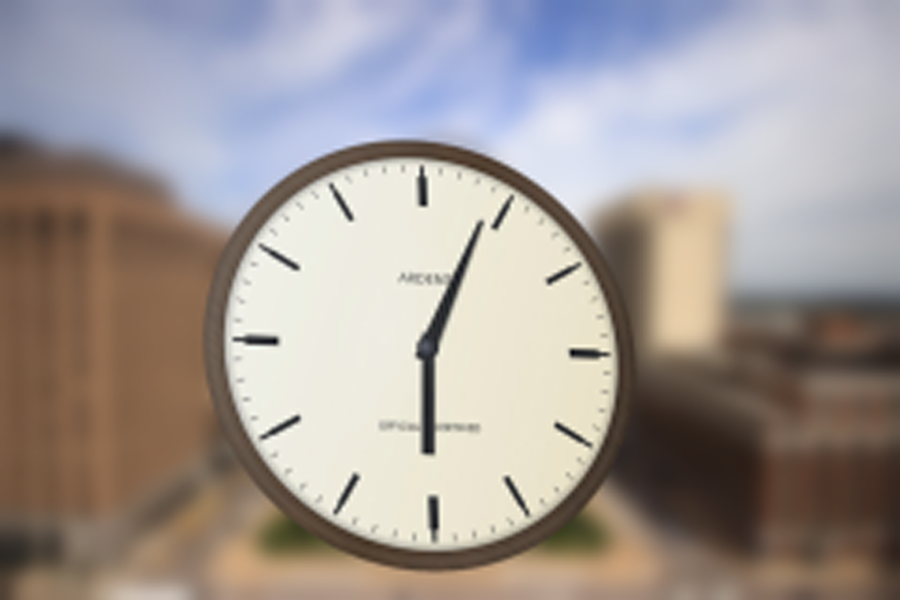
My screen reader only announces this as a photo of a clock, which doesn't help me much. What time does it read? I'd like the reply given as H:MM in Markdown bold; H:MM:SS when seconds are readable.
**6:04**
